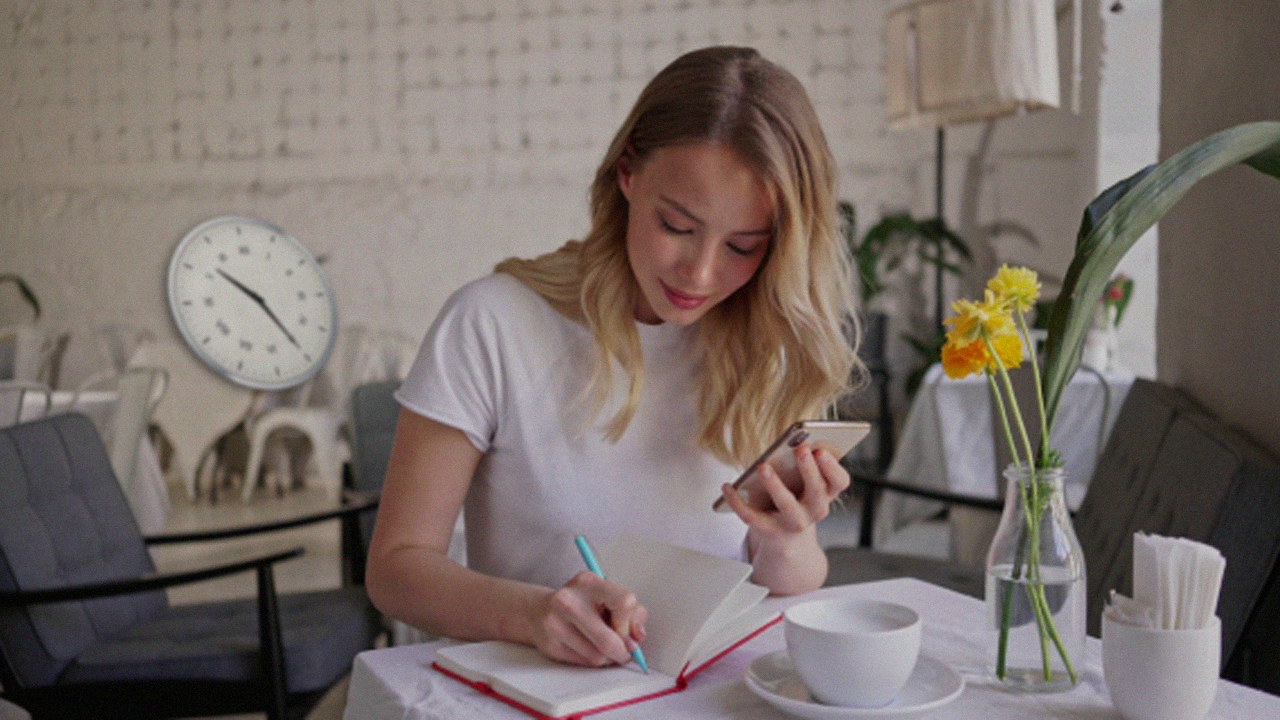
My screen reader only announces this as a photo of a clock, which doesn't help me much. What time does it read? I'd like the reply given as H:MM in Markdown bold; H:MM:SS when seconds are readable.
**10:25**
